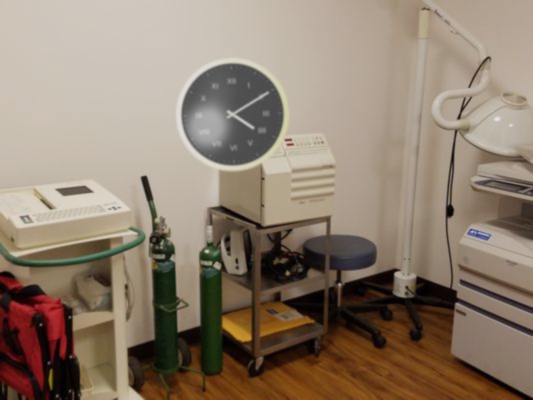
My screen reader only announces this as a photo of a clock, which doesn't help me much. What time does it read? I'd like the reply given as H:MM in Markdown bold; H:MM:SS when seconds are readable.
**4:10**
